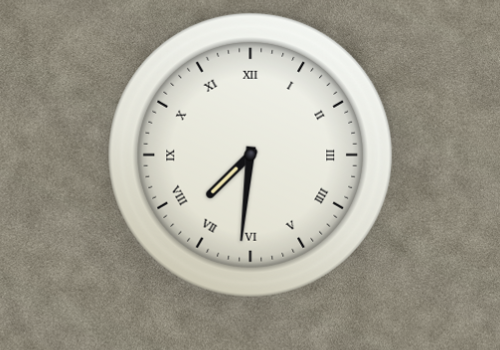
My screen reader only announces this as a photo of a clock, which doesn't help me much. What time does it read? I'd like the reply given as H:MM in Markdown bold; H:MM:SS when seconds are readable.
**7:31**
